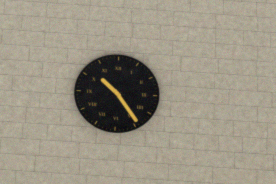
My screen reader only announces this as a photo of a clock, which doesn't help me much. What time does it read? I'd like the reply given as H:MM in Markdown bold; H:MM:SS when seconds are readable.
**10:24**
